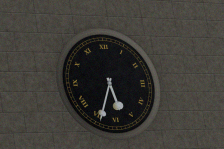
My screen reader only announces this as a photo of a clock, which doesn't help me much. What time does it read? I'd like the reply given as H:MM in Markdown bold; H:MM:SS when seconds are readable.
**5:34**
